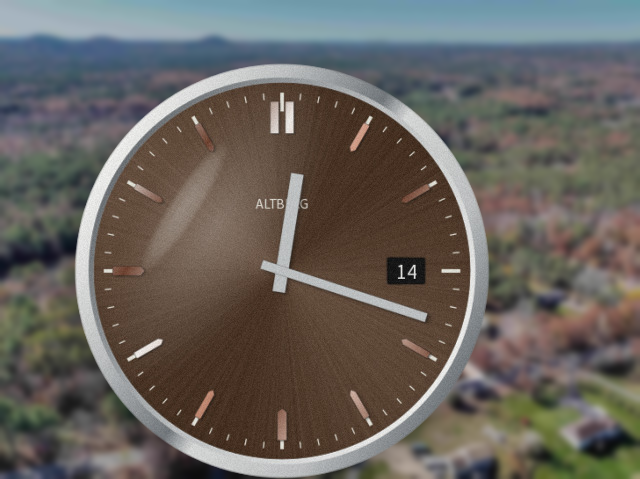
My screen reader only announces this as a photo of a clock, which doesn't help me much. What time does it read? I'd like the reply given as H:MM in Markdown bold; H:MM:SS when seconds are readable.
**12:18**
